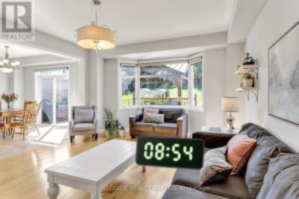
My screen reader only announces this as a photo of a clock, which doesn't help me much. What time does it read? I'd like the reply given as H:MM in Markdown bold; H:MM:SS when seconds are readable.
**8:54**
